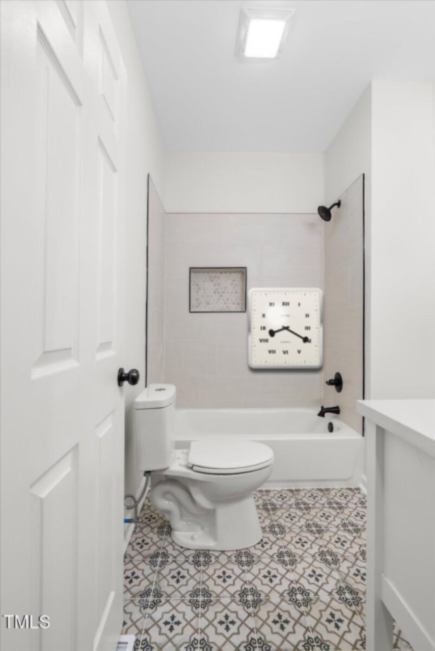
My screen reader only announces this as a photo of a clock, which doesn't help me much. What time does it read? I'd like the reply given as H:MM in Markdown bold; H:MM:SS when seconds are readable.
**8:20**
